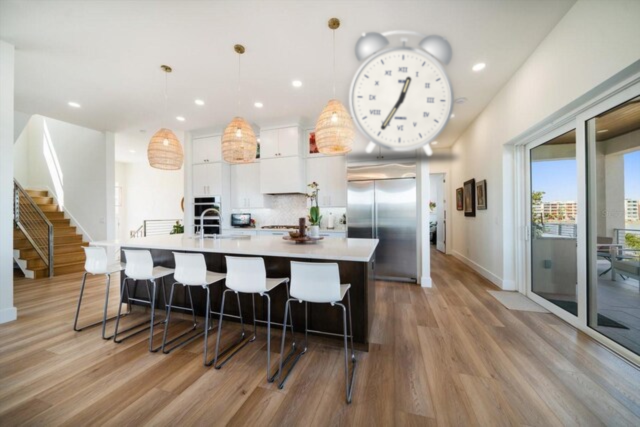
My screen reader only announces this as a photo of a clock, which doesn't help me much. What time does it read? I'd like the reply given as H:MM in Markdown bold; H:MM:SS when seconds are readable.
**12:35**
